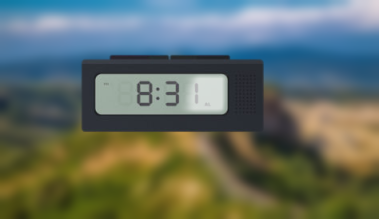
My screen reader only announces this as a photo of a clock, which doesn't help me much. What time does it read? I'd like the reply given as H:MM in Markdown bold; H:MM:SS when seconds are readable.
**8:31**
